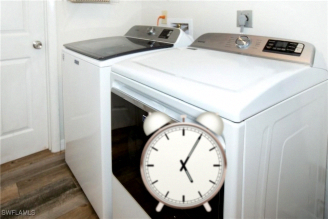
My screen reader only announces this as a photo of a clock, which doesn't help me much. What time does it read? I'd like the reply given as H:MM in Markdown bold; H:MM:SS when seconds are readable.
**5:05**
